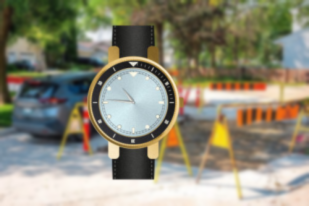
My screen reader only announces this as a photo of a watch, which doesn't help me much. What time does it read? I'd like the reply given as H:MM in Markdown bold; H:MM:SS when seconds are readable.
**10:46**
